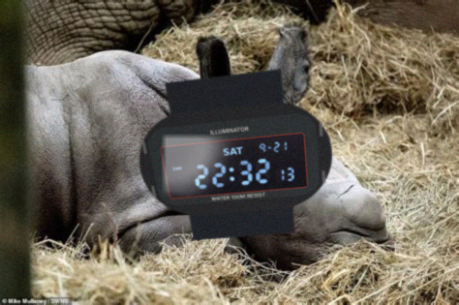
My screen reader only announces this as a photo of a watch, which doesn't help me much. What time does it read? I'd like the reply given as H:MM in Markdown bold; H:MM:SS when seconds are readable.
**22:32:13**
